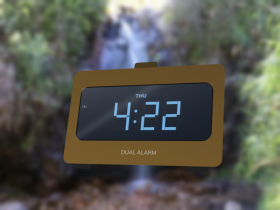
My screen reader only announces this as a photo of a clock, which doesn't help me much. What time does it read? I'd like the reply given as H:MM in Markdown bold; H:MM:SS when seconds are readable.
**4:22**
